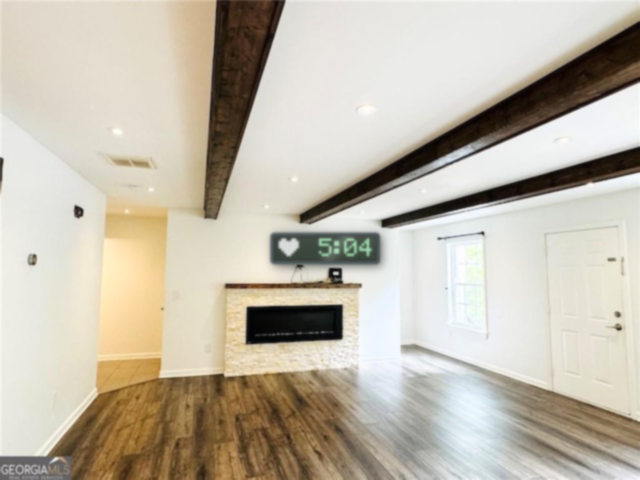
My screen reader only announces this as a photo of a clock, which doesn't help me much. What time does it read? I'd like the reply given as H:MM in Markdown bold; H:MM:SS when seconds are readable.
**5:04**
